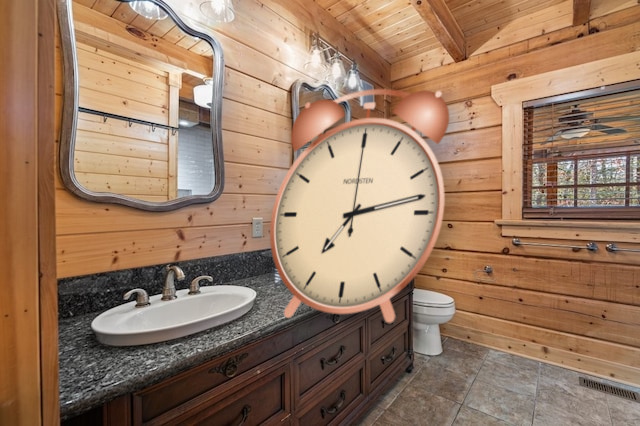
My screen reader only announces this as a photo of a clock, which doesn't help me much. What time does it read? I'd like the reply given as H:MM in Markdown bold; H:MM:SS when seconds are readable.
**7:13:00**
